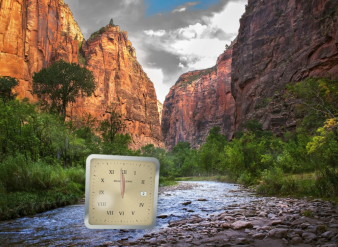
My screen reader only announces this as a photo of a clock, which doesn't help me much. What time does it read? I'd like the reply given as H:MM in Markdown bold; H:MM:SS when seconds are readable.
**11:59**
